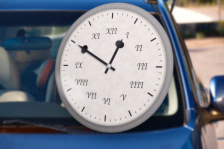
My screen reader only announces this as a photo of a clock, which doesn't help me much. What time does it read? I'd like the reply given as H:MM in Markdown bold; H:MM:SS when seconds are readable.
**12:50**
